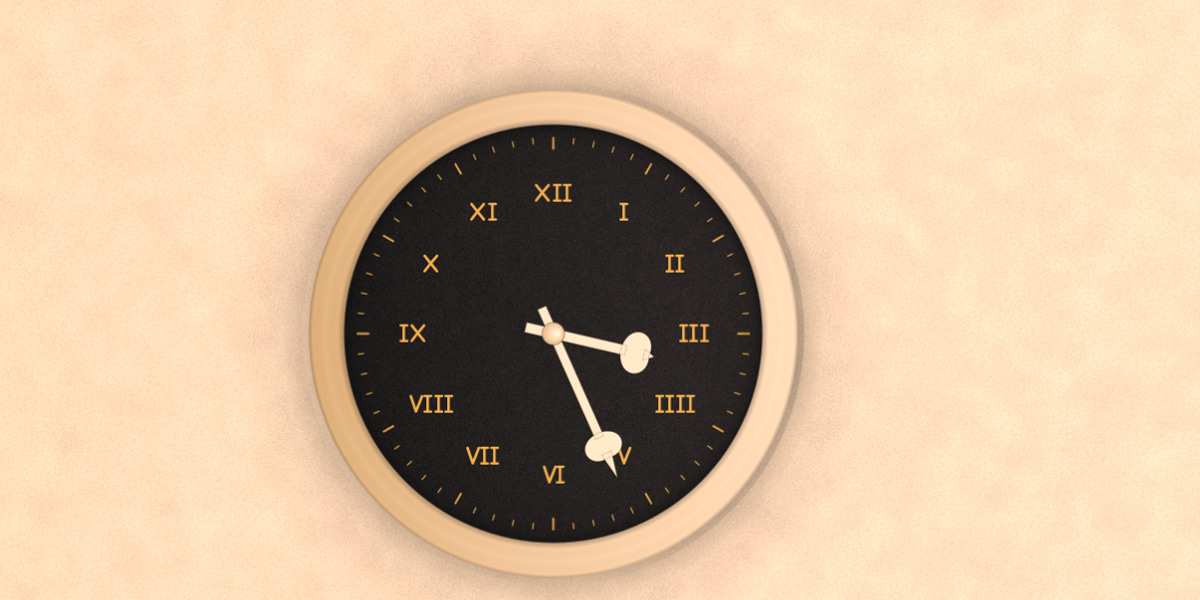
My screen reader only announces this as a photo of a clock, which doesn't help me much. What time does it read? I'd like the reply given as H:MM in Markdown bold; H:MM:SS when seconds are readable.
**3:26**
